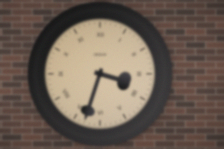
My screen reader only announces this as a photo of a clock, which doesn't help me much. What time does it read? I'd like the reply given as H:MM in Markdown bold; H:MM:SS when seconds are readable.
**3:33**
